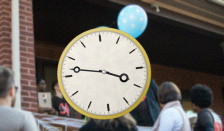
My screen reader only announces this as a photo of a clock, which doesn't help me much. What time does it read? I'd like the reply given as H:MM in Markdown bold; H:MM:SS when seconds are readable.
**3:47**
